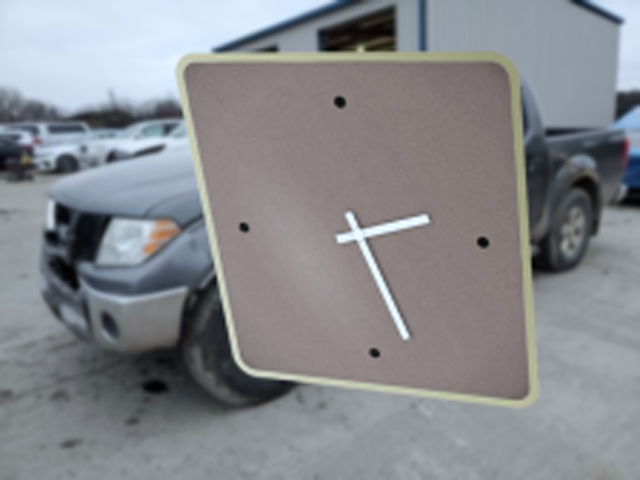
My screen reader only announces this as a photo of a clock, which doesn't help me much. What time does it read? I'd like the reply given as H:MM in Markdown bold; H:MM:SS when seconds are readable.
**2:27**
